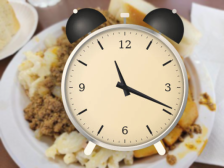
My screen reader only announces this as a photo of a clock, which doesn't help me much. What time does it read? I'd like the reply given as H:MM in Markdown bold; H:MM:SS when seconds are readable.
**11:19**
